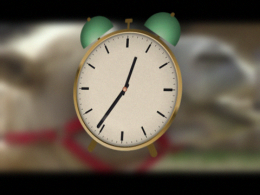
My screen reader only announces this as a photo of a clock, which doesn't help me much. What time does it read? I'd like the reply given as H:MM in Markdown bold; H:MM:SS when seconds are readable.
**12:36**
